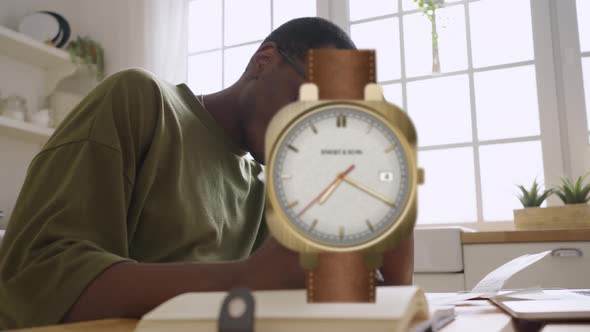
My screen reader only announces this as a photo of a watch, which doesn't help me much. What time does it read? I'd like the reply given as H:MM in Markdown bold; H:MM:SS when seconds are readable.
**7:19:38**
